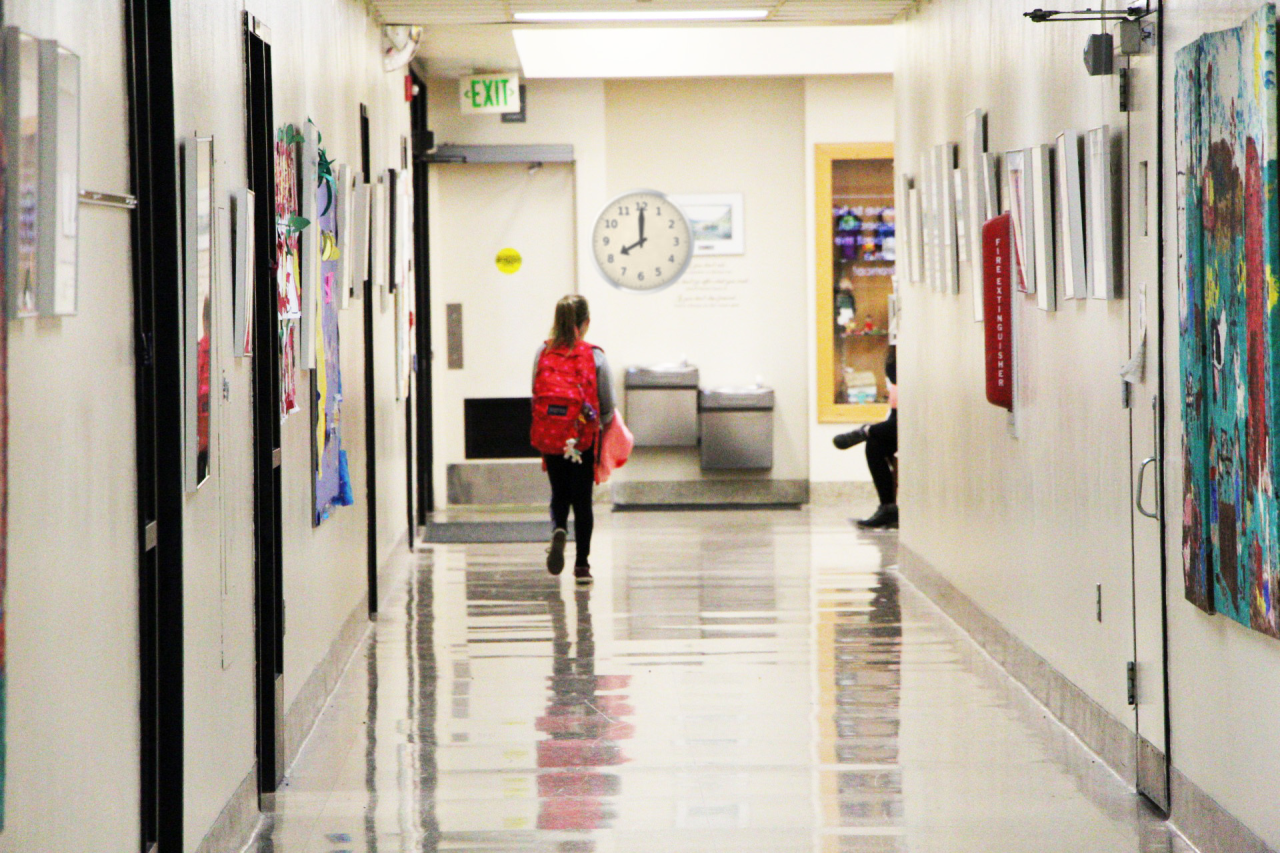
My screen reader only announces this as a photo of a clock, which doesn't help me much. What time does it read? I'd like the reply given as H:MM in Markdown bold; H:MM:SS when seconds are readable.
**8:00**
